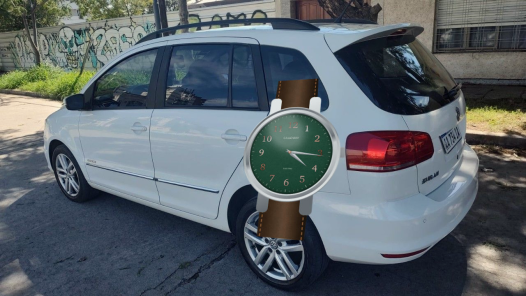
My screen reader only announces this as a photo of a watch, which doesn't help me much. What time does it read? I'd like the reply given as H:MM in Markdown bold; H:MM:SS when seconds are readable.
**4:16**
